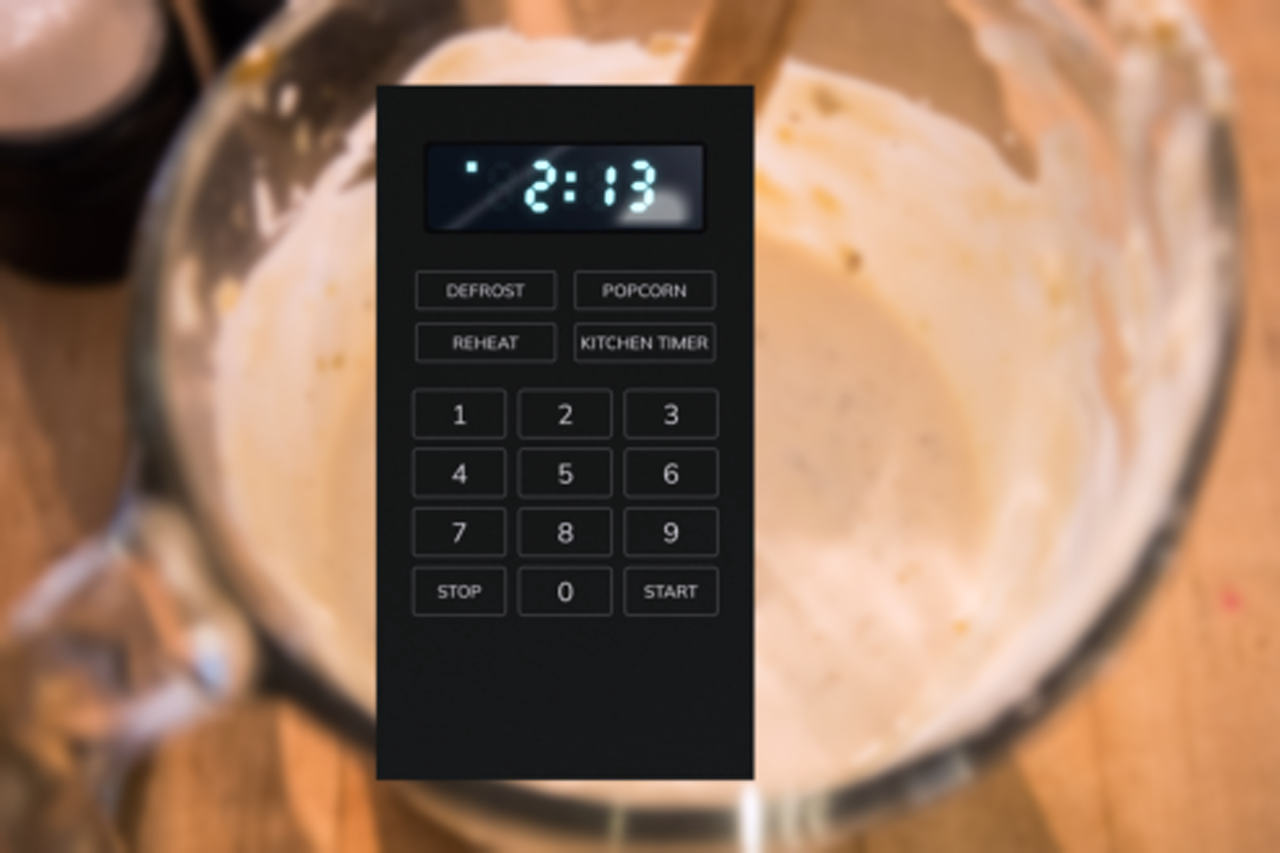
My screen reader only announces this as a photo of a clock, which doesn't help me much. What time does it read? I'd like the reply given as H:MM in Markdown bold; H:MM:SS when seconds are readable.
**2:13**
